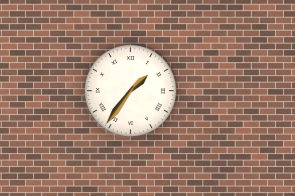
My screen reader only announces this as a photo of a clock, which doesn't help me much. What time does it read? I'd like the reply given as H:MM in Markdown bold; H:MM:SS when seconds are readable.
**1:36**
